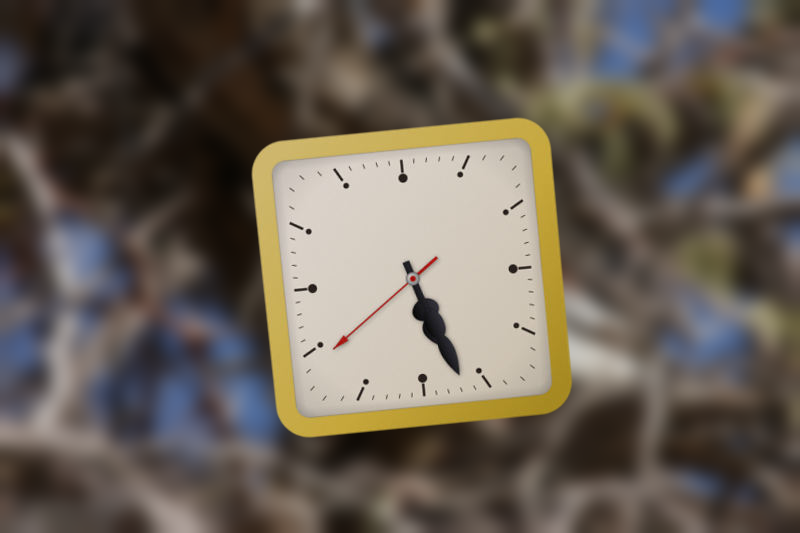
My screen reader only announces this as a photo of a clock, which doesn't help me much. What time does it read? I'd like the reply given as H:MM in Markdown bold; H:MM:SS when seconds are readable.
**5:26:39**
